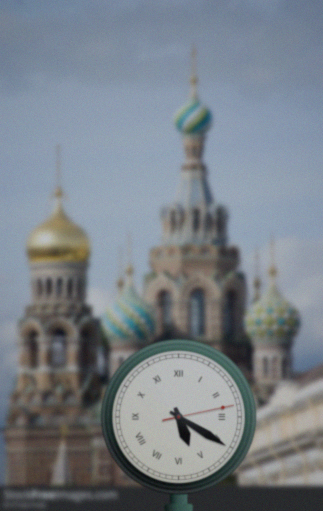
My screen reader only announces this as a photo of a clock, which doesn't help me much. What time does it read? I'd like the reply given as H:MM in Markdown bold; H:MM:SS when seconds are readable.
**5:20:13**
